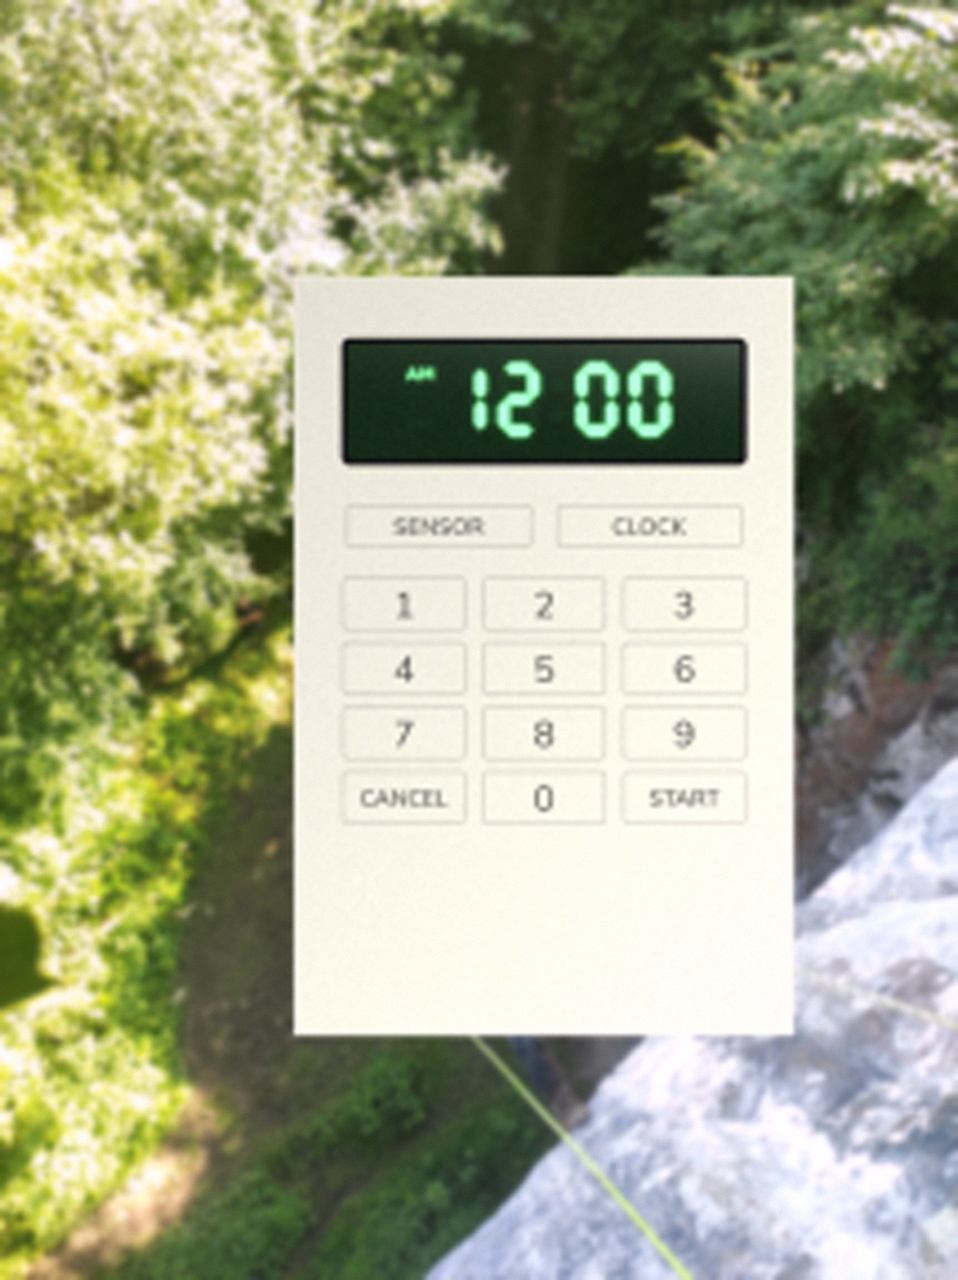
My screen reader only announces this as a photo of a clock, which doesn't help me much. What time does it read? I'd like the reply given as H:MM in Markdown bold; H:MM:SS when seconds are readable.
**12:00**
